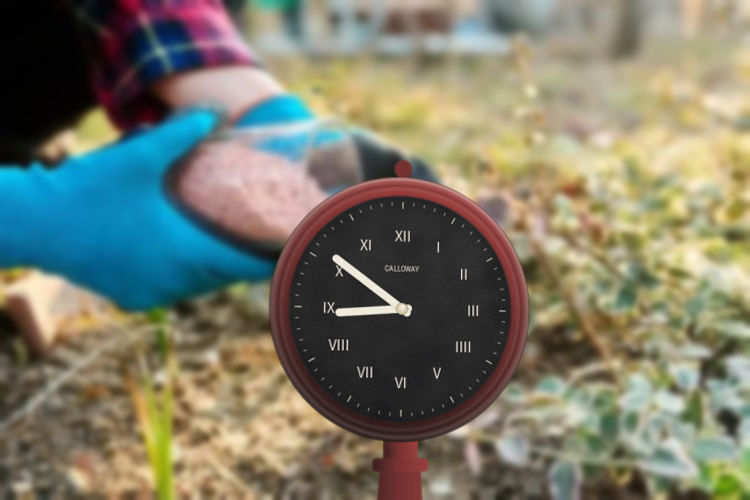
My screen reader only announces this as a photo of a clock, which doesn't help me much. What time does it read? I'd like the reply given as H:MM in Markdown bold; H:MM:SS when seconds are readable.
**8:51**
